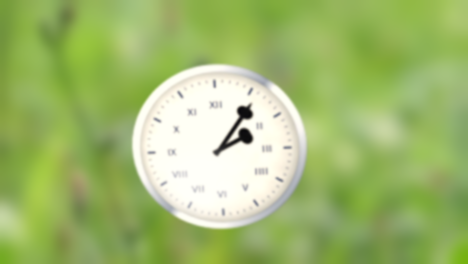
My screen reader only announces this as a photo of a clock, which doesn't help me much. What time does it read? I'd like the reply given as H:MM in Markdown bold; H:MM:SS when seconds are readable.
**2:06**
